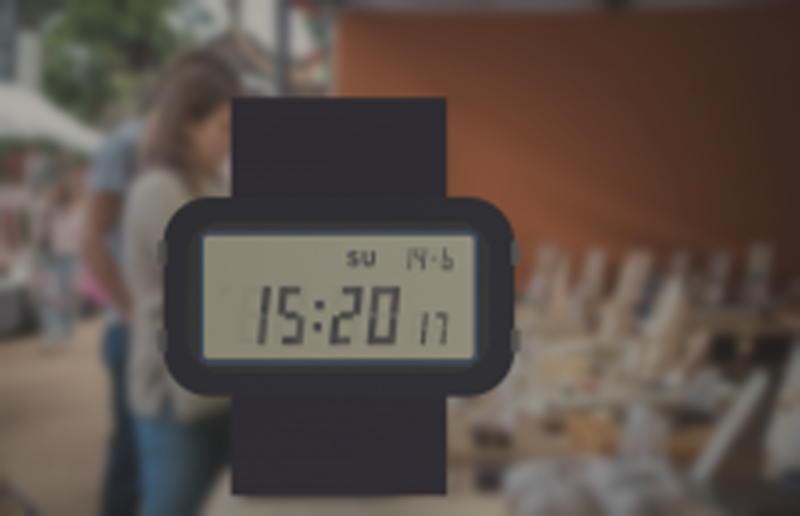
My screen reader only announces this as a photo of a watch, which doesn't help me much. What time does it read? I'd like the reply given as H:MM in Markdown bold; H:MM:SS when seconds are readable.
**15:20:17**
